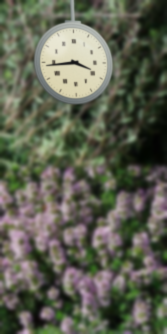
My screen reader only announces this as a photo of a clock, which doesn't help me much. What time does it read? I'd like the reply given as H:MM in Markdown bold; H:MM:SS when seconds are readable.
**3:44**
